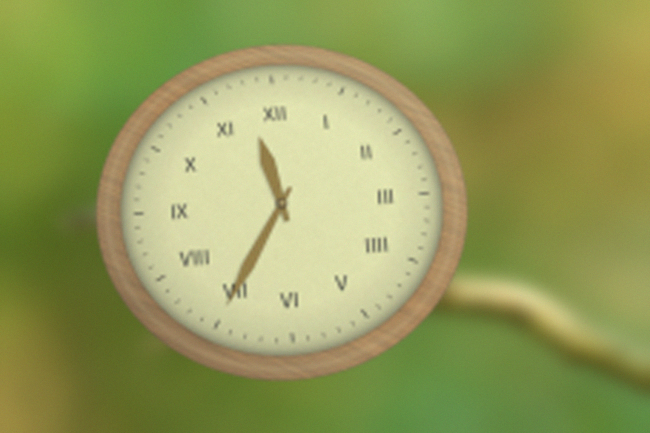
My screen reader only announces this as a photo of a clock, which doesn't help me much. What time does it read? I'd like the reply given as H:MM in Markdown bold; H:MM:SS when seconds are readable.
**11:35**
